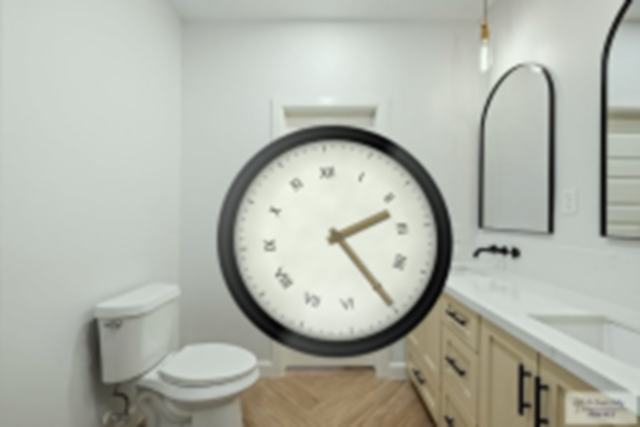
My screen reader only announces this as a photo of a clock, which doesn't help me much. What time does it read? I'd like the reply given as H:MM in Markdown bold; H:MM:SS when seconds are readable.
**2:25**
